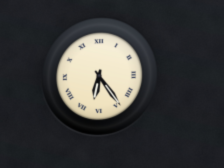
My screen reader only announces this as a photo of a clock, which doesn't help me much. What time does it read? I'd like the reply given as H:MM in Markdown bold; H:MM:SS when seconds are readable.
**6:24**
